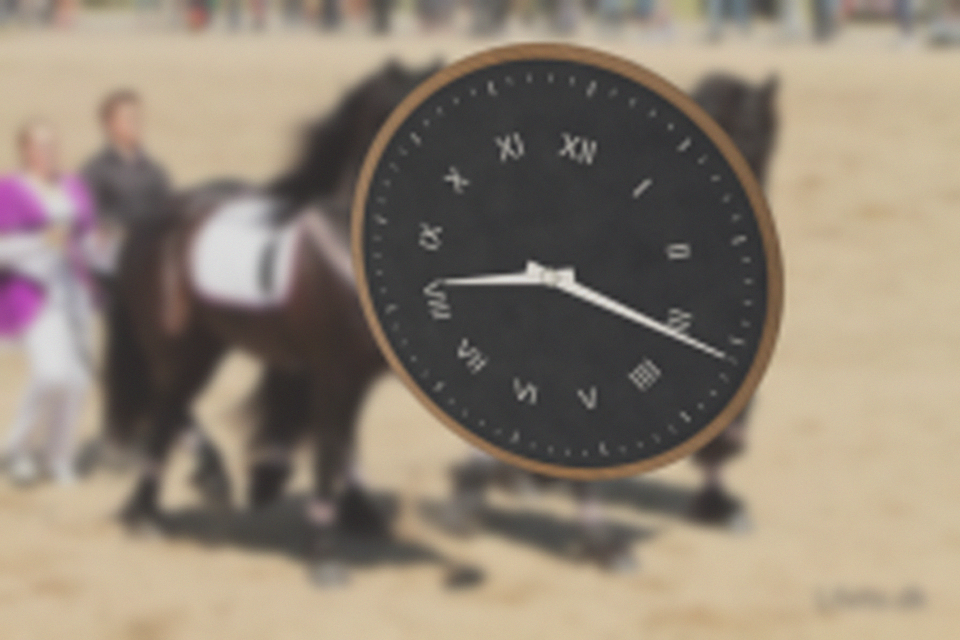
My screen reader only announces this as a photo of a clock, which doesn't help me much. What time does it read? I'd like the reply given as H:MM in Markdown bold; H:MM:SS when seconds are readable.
**8:16**
